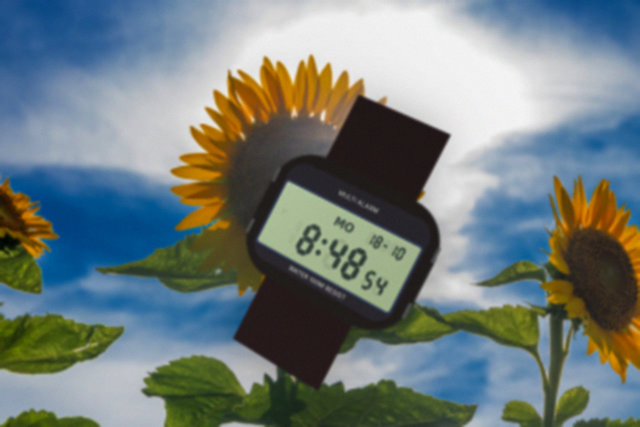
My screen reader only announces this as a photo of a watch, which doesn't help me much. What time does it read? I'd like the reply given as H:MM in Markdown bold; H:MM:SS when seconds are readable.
**8:48:54**
